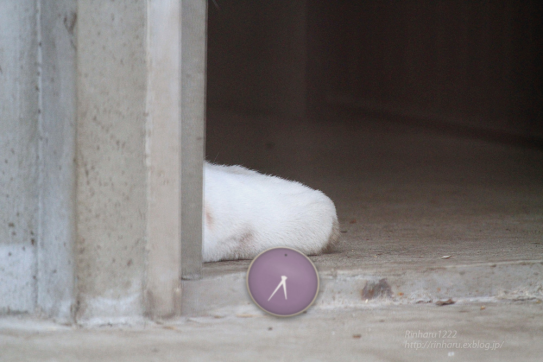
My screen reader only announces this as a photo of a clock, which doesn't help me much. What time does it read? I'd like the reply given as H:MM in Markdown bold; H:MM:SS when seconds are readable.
**5:35**
